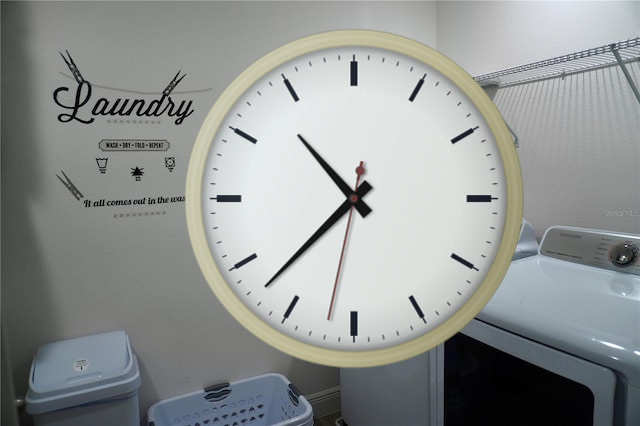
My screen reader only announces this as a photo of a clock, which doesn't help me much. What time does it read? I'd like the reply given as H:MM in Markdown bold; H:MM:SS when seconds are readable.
**10:37:32**
